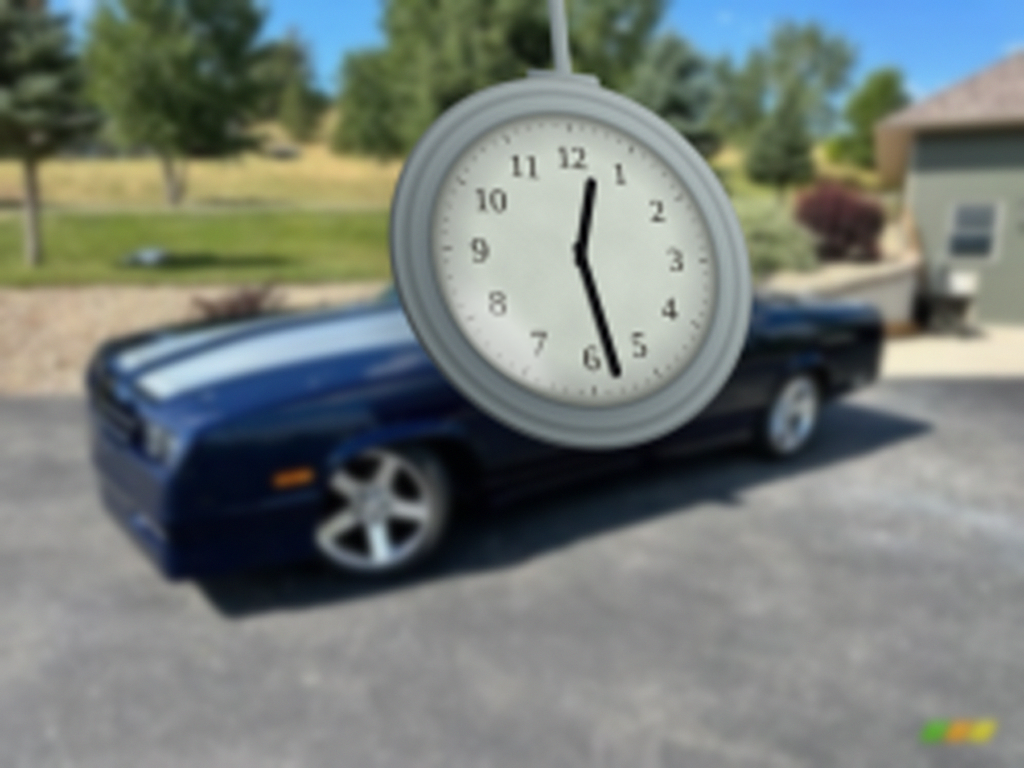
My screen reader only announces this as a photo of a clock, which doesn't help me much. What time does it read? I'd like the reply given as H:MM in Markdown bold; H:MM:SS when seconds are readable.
**12:28**
